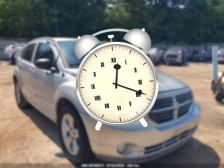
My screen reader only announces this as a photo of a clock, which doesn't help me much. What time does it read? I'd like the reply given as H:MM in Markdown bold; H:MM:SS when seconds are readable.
**12:19**
